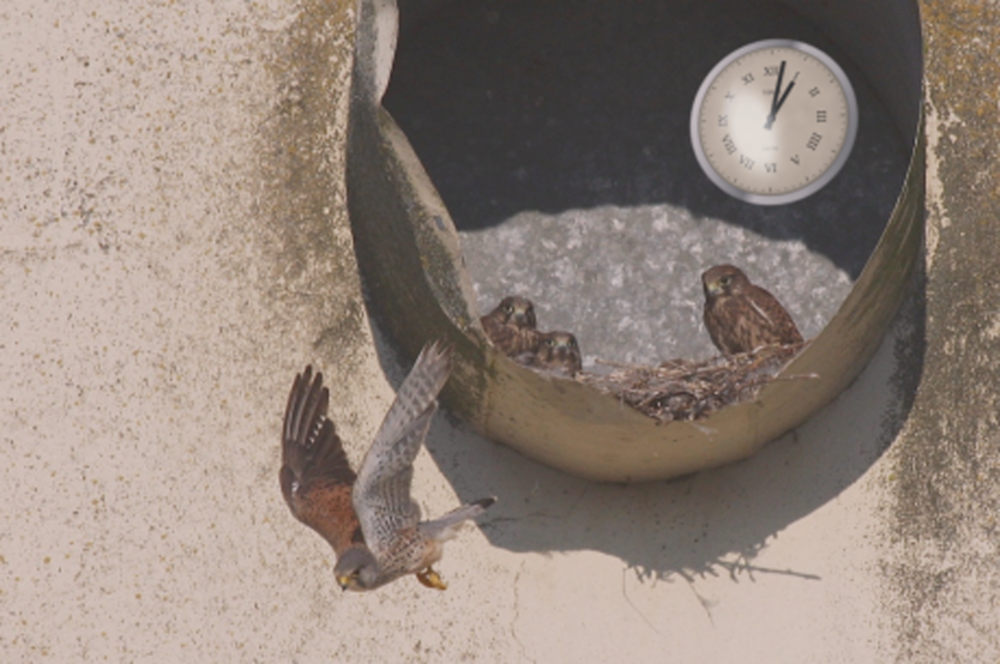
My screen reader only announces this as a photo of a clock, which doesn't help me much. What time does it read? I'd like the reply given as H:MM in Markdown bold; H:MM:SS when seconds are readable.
**1:02**
